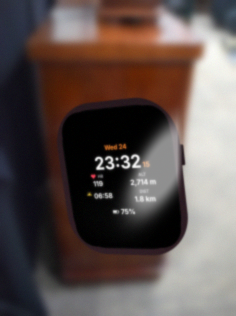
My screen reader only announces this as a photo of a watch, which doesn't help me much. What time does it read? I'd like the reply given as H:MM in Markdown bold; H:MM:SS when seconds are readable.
**23:32**
